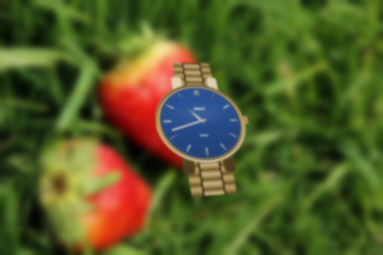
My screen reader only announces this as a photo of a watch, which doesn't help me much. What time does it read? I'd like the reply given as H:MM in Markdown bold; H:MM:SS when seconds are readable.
**10:42**
